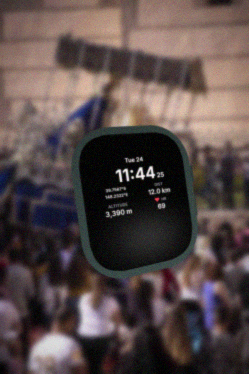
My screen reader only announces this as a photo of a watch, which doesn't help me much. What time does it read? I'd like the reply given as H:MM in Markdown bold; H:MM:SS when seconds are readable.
**11:44**
